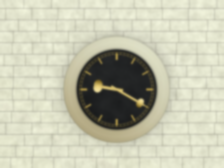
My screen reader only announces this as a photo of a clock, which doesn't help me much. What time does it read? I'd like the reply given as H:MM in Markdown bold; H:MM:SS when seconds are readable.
**9:20**
